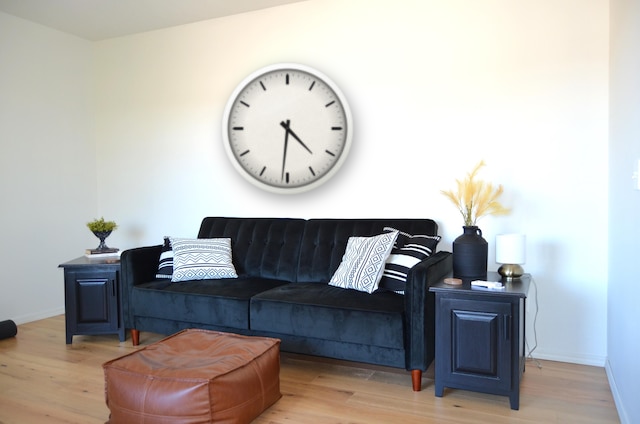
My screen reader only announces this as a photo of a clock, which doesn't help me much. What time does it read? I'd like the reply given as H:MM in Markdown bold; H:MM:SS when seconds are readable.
**4:31**
